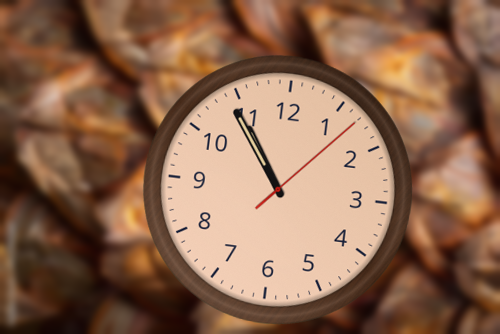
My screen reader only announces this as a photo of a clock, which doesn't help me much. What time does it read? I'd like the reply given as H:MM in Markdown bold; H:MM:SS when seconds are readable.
**10:54:07**
